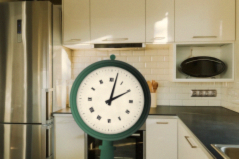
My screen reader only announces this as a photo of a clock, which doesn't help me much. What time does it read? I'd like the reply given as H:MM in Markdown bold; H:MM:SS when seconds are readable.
**2:02**
